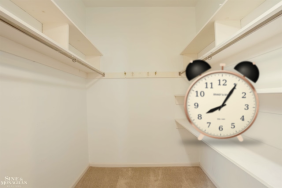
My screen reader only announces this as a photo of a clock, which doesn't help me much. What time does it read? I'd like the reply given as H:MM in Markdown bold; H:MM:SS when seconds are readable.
**8:05**
